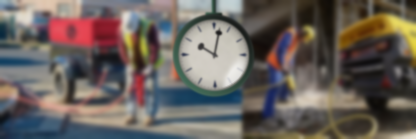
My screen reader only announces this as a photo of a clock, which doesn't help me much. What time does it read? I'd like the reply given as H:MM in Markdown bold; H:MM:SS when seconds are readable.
**10:02**
